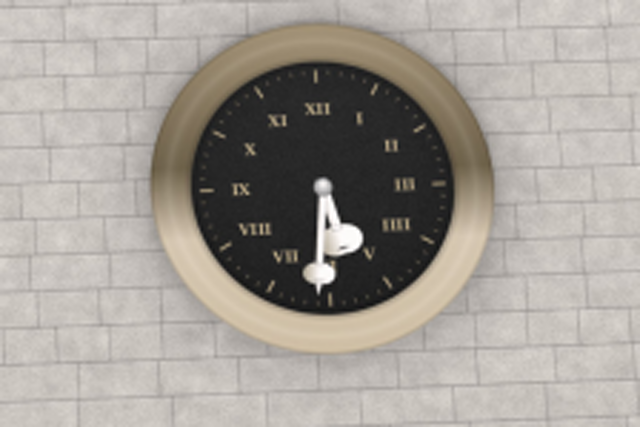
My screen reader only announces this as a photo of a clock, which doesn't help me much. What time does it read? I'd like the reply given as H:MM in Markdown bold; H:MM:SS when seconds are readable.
**5:31**
